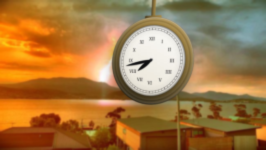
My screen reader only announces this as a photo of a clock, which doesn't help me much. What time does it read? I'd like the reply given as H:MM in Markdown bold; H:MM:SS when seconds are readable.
**7:43**
